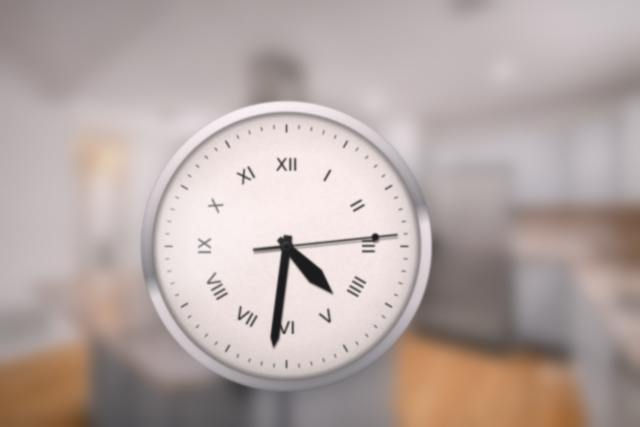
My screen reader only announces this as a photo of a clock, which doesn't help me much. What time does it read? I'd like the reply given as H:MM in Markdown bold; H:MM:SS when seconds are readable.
**4:31:14**
